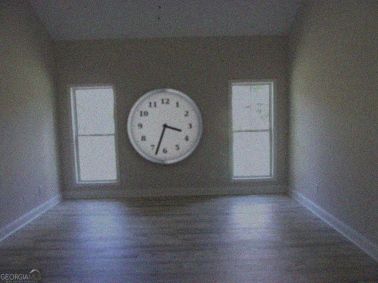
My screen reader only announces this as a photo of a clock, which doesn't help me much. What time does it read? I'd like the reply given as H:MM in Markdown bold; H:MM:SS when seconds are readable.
**3:33**
